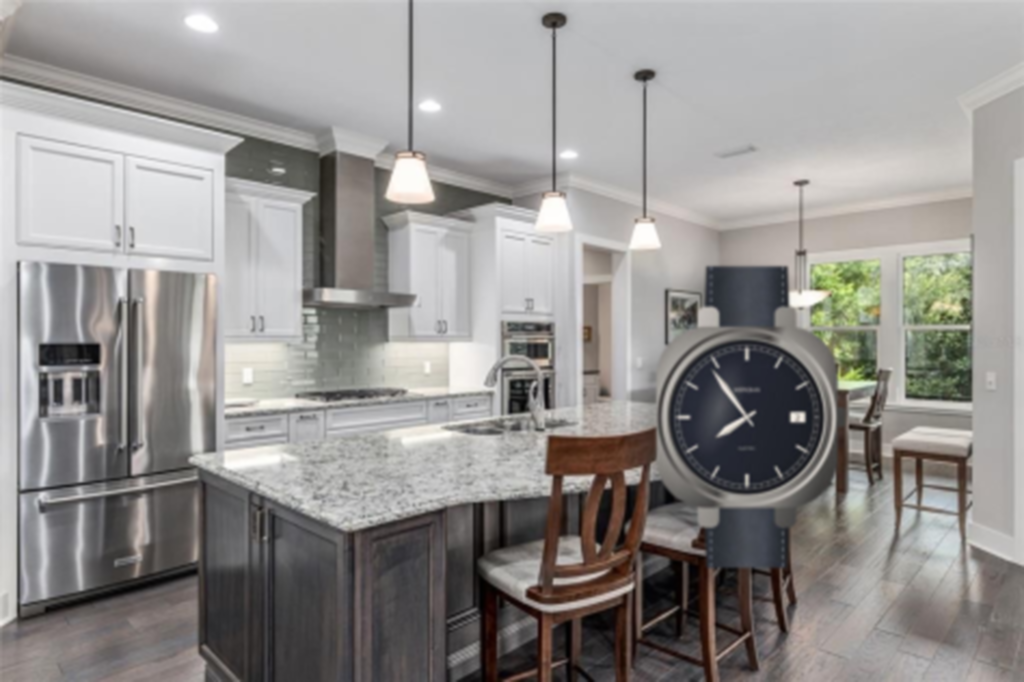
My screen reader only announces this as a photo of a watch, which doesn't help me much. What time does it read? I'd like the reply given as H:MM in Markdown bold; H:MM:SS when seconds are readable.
**7:54**
